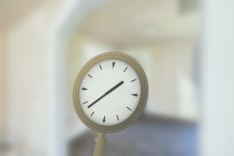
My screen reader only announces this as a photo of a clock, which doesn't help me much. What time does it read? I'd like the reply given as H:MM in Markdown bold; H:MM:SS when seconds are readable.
**1:38**
